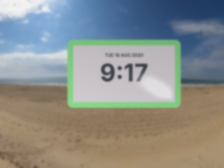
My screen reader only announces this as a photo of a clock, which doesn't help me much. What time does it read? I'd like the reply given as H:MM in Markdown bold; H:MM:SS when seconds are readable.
**9:17**
